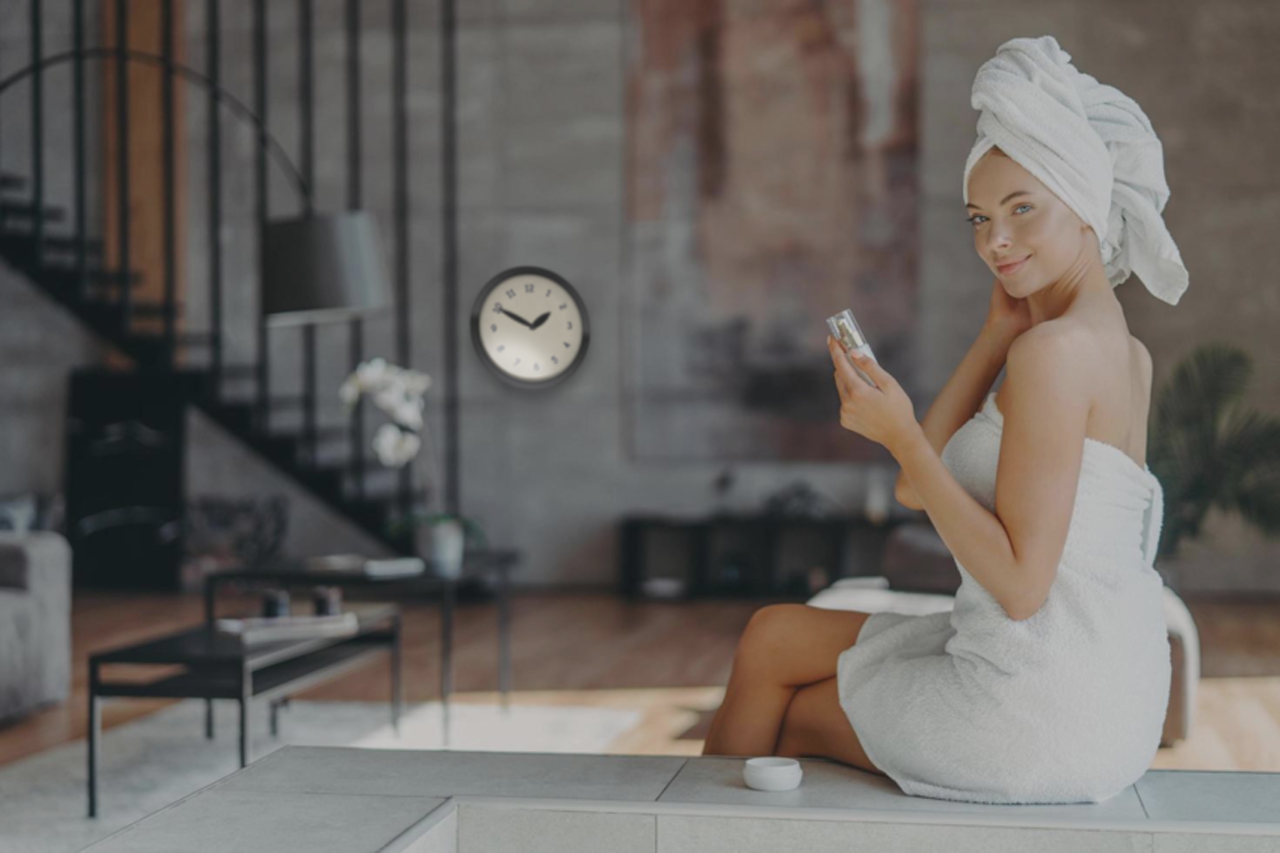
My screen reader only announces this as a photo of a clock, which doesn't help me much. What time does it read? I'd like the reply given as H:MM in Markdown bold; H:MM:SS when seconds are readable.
**1:50**
